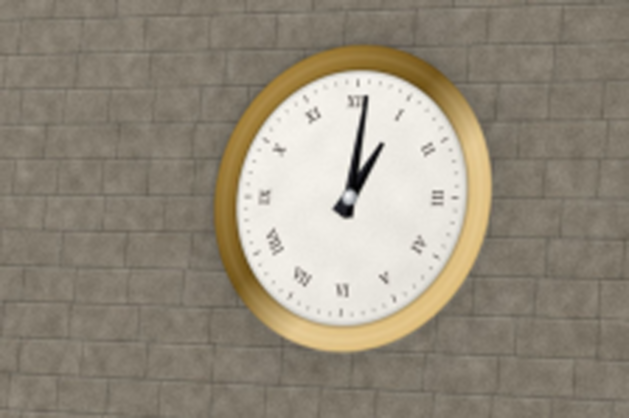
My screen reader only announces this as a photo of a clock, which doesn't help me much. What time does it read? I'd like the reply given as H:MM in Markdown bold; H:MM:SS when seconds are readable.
**1:01**
